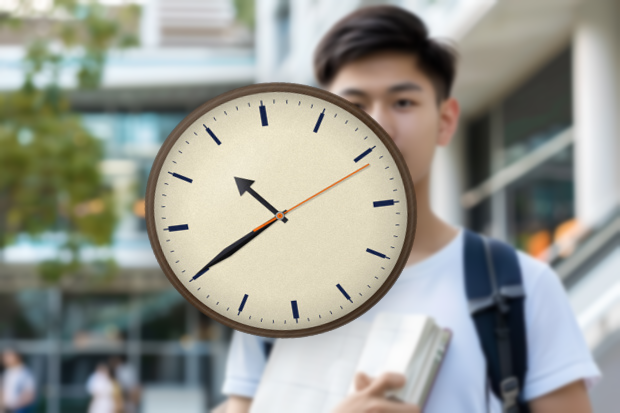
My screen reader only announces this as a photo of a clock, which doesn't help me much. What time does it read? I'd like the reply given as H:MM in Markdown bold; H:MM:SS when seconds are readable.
**10:40:11**
